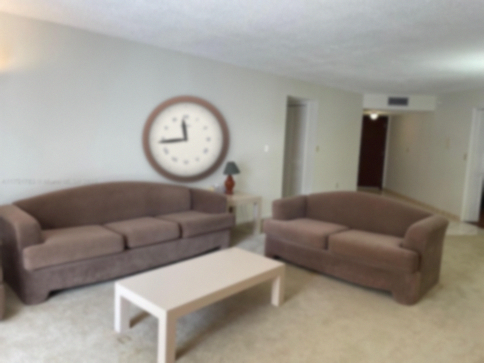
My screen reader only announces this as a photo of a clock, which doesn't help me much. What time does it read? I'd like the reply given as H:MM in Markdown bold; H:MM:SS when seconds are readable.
**11:44**
